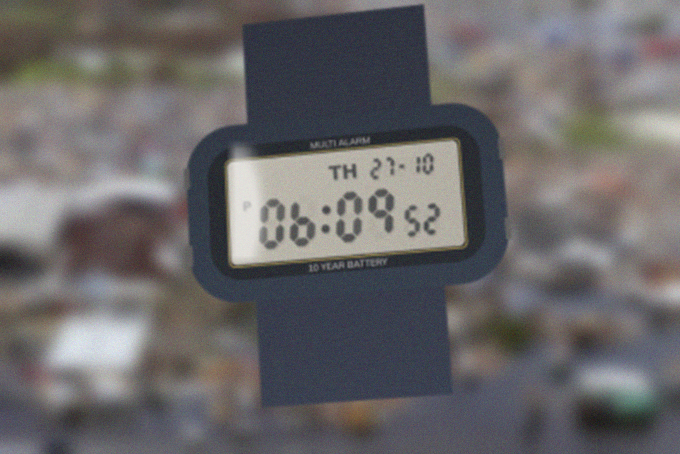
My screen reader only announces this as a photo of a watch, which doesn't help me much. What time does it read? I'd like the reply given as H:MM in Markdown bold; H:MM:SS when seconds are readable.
**6:09:52**
